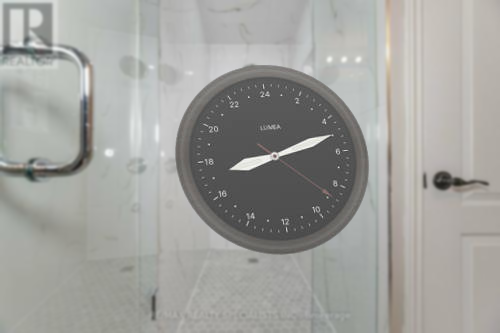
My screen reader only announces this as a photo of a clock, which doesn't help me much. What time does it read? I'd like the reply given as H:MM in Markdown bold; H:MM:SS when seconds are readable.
**17:12:22**
